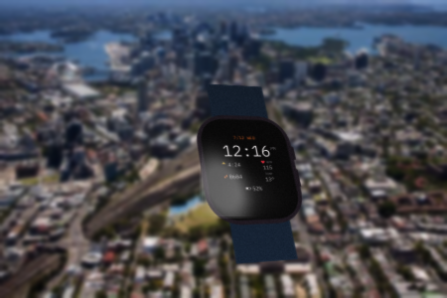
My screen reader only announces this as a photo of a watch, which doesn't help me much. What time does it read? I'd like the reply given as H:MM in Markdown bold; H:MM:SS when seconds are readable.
**12:16**
